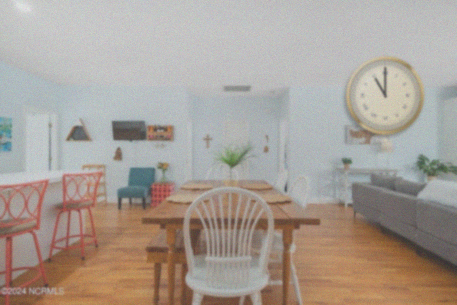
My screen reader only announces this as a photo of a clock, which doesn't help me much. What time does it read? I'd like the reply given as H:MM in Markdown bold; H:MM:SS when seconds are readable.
**11:00**
